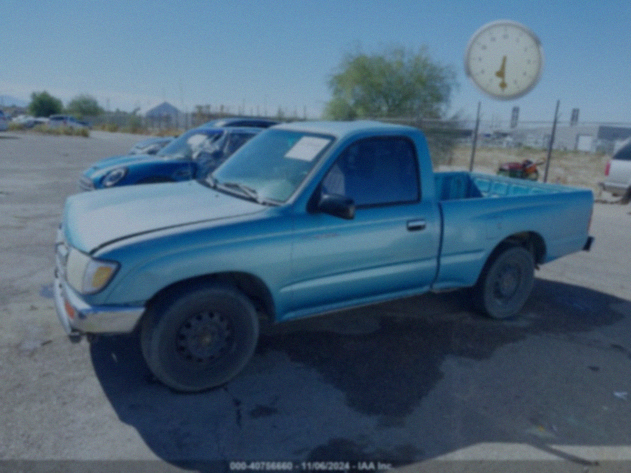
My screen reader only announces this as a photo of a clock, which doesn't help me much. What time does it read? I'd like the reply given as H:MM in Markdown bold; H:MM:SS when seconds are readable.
**6:30**
